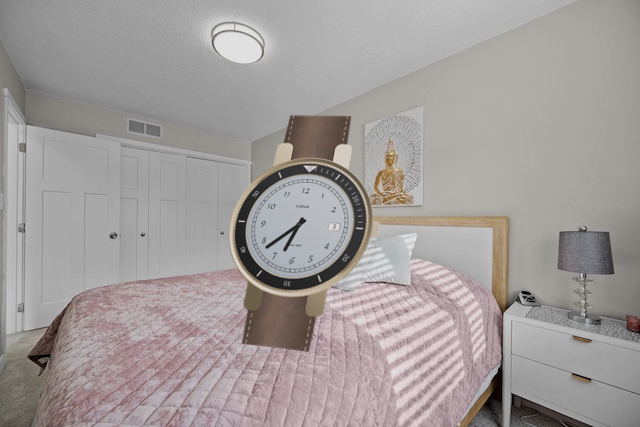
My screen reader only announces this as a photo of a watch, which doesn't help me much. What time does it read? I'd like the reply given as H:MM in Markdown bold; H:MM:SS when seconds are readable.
**6:38**
